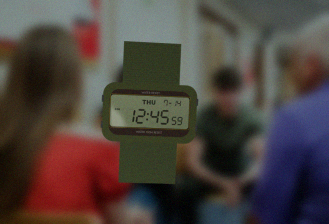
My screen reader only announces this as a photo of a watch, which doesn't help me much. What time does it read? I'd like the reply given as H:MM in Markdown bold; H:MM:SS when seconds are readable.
**12:45:59**
